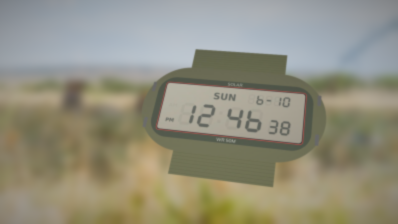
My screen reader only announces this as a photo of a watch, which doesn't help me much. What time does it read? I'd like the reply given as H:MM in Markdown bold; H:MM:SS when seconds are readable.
**12:46:38**
